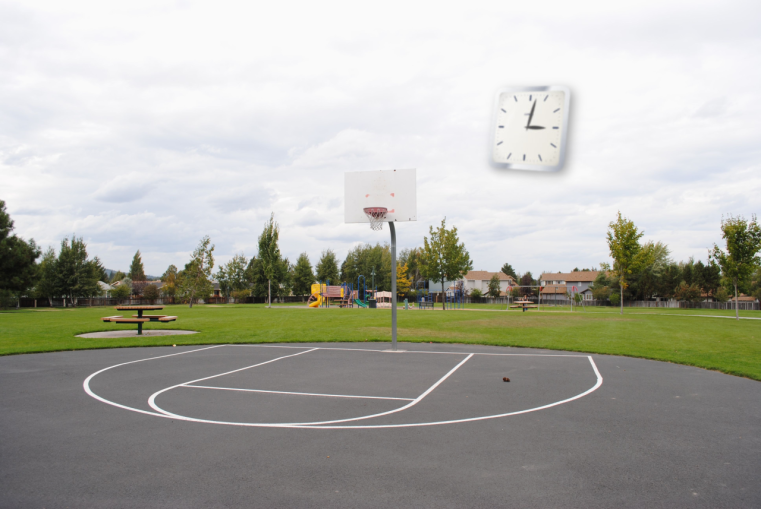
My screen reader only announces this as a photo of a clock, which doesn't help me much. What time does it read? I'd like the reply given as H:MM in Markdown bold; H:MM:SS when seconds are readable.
**3:02**
